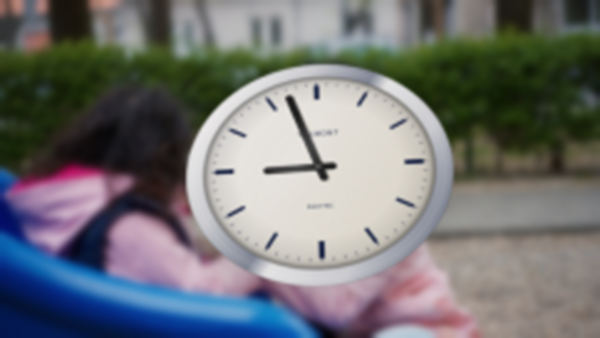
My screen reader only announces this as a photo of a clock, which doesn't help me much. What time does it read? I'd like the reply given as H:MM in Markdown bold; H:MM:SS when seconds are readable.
**8:57**
